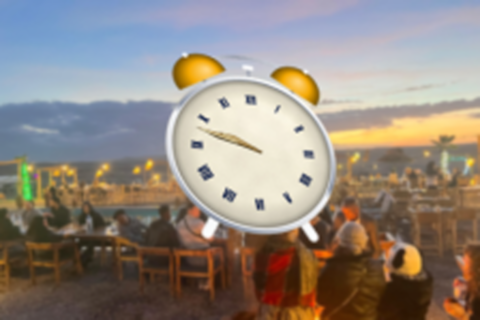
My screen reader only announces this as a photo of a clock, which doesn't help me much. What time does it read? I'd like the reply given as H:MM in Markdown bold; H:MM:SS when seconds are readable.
**9:48**
